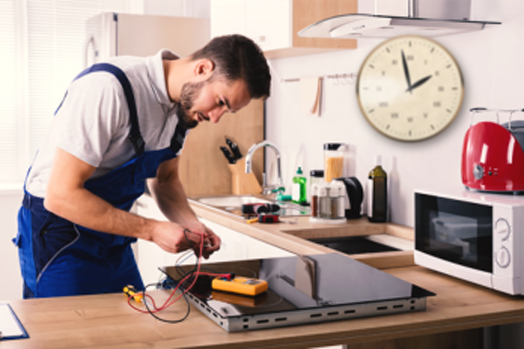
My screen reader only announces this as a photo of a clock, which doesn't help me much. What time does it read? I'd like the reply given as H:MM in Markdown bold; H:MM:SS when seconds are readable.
**1:58**
